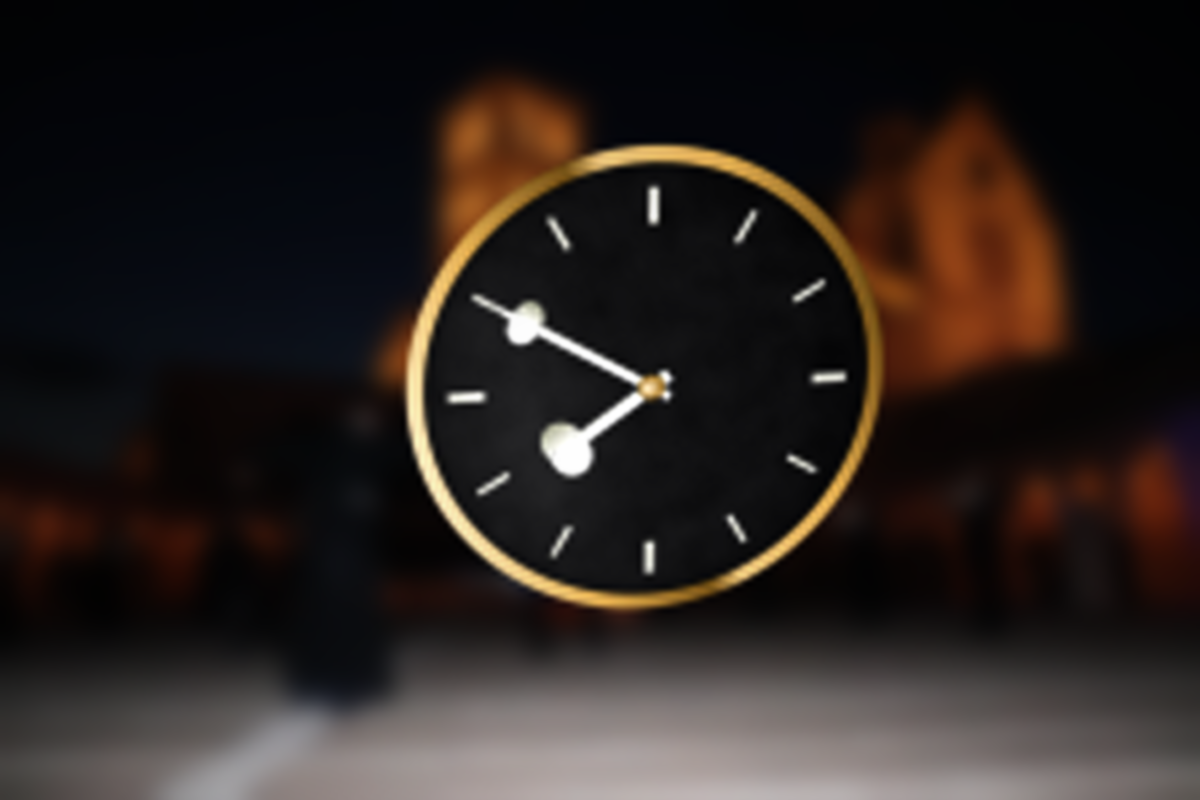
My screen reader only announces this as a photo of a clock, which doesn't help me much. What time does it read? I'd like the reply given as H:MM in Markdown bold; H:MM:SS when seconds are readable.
**7:50**
